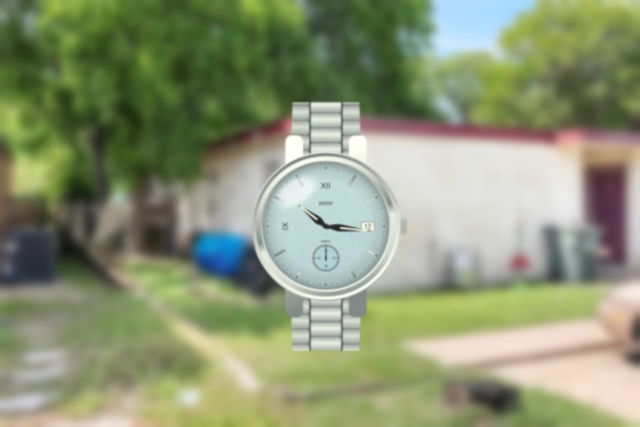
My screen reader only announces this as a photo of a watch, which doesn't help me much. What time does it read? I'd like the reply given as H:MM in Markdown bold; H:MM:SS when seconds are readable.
**10:16**
